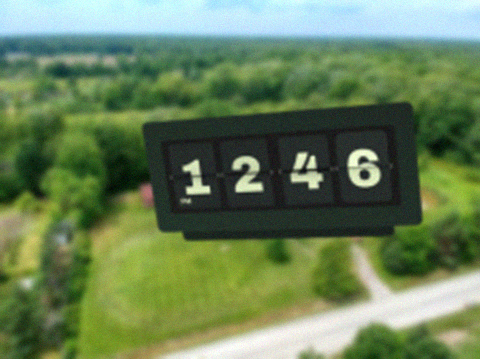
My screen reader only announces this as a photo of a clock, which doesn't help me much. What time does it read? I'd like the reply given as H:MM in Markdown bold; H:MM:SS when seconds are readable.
**12:46**
